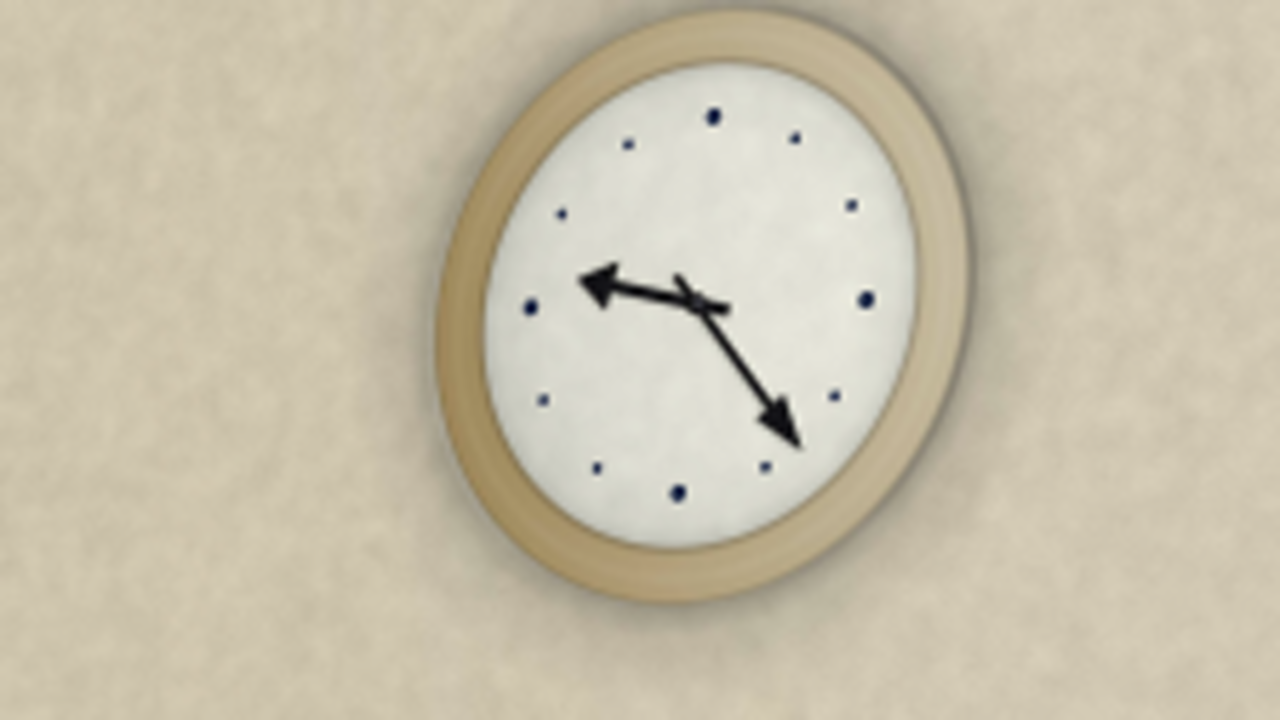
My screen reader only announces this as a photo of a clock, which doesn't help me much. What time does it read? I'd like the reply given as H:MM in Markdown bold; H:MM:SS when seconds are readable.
**9:23**
